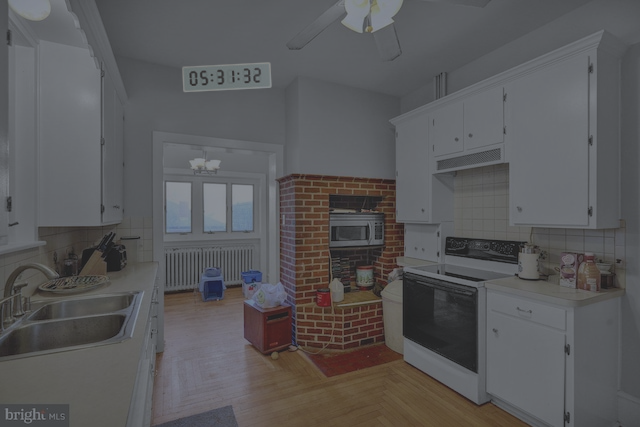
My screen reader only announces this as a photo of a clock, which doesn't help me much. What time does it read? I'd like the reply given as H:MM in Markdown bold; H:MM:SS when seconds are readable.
**5:31:32**
